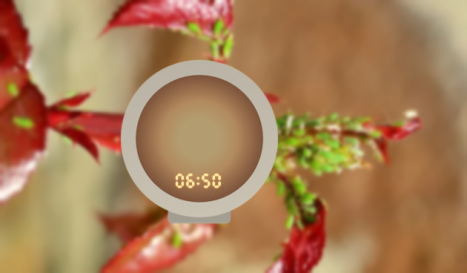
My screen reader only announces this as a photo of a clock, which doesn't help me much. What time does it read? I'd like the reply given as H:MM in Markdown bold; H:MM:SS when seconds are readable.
**6:50**
